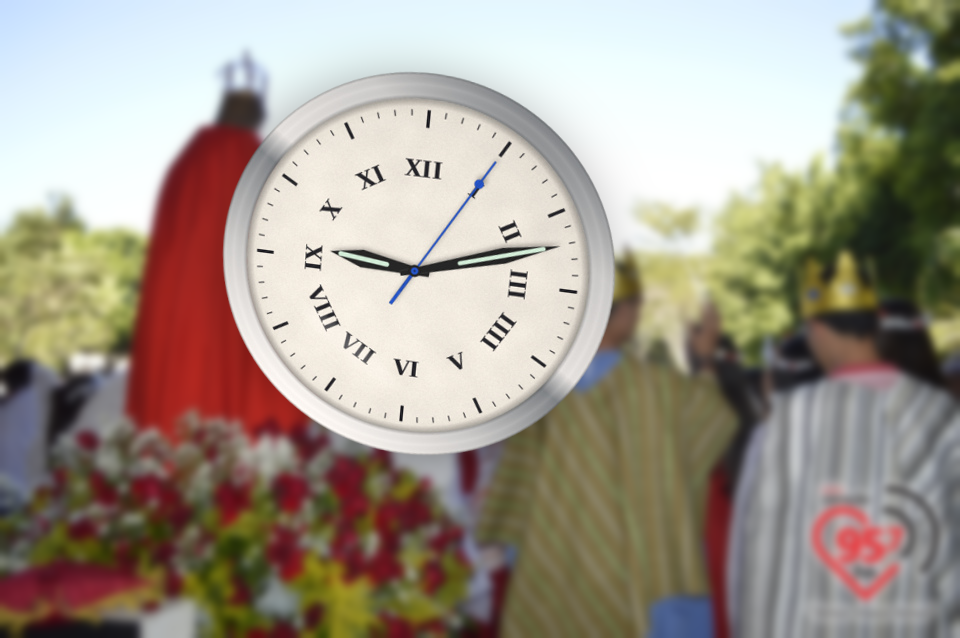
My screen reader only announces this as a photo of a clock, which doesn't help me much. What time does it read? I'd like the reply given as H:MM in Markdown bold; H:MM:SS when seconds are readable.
**9:12:05**
